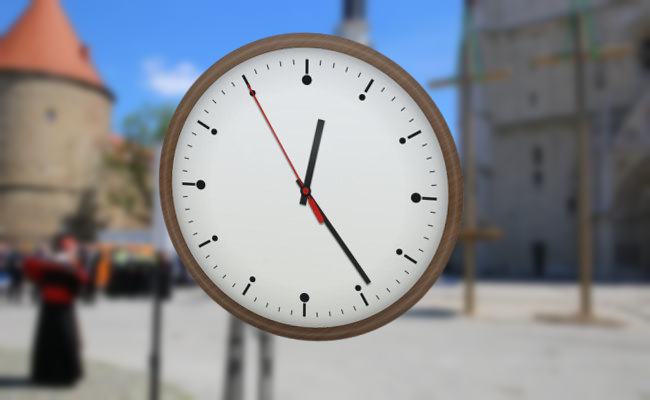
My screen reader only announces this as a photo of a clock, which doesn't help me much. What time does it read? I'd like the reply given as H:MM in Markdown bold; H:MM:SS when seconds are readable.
**12:23:55**
